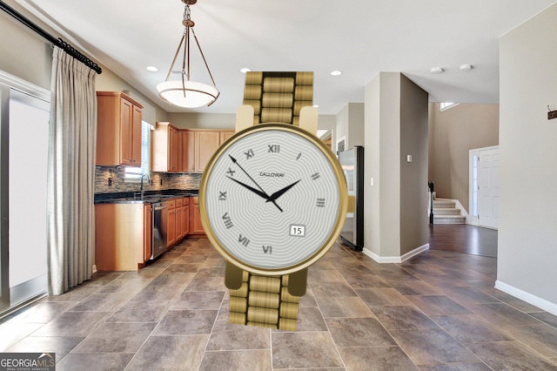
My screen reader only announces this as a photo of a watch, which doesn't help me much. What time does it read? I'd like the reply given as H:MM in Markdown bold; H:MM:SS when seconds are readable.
**1:48:52**
